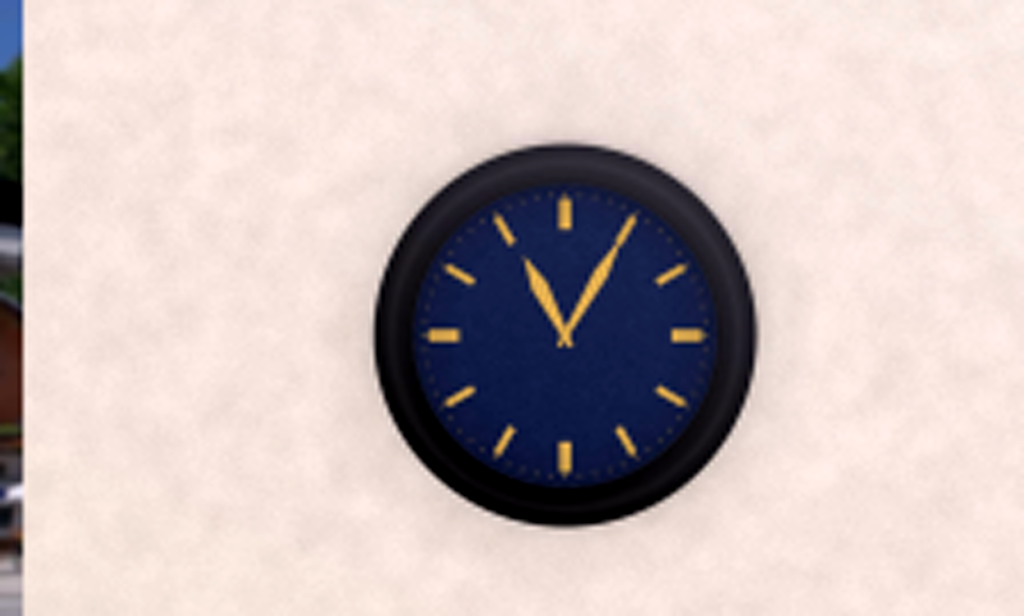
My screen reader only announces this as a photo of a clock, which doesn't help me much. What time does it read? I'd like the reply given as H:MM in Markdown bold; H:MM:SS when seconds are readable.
**11:05**
